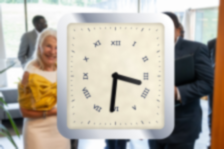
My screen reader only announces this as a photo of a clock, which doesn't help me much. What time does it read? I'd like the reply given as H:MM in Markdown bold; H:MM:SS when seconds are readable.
**3:31**
